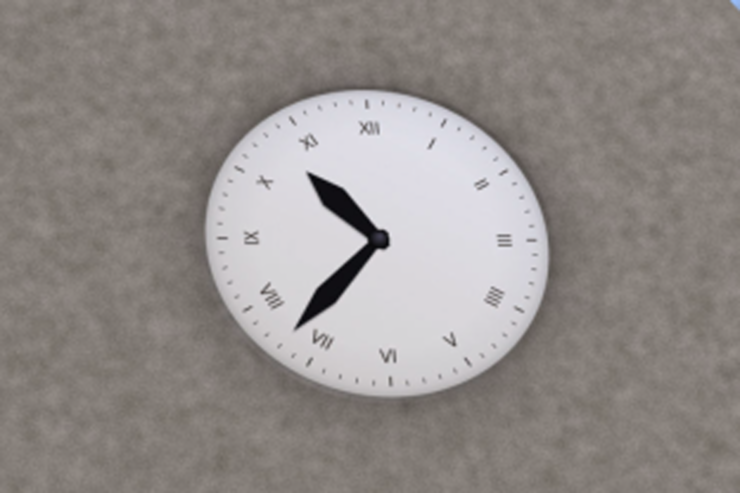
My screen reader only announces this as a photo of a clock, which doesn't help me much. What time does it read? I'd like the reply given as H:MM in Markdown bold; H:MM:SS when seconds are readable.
**10:37**
